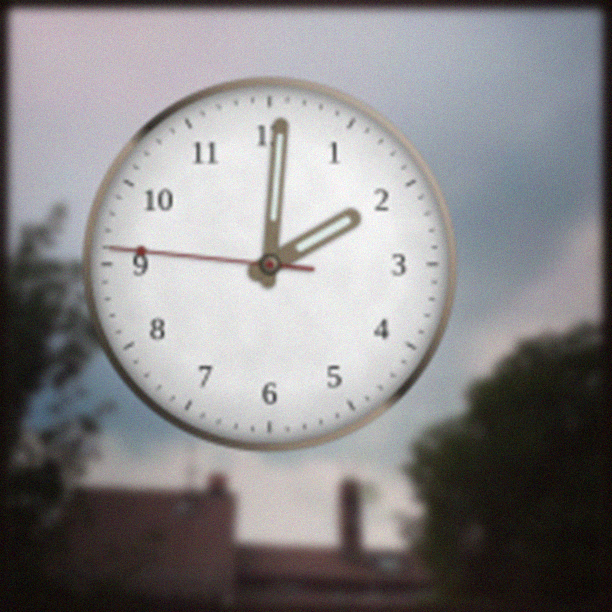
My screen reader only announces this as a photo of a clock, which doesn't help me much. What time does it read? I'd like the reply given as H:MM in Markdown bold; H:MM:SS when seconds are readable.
**2:00:46**
